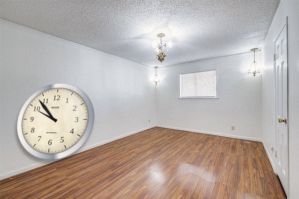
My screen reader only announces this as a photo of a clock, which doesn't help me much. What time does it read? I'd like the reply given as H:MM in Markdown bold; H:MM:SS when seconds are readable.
**9:53**
